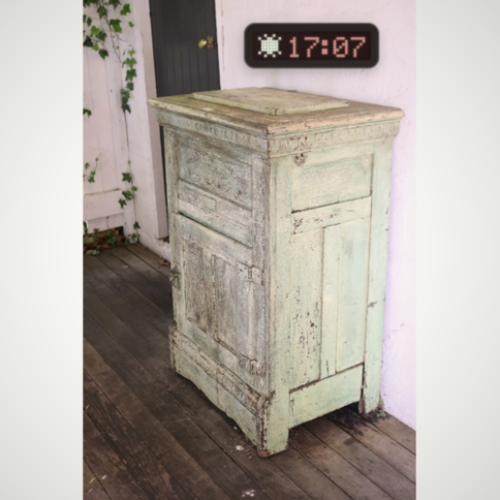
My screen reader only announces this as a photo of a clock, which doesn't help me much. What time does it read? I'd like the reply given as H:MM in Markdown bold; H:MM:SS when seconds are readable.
**17:07**
